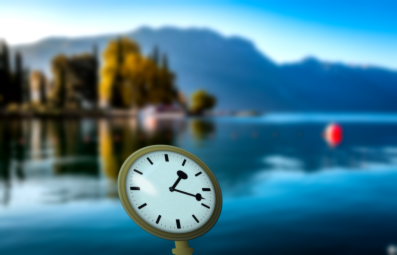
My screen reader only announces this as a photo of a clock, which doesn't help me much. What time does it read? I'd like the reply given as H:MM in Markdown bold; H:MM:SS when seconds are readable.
**1:18**
